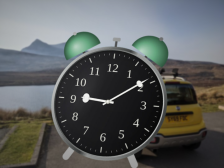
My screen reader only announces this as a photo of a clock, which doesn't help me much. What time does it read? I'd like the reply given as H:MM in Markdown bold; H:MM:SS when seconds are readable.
**9:09**
